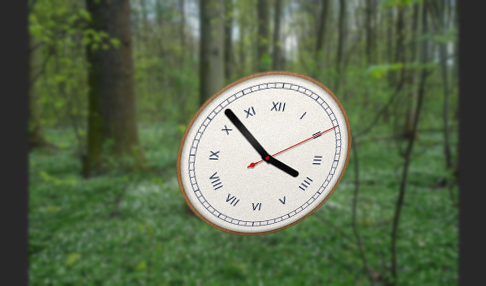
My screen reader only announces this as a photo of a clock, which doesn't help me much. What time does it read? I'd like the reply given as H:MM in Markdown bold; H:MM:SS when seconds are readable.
**3:52:10**
